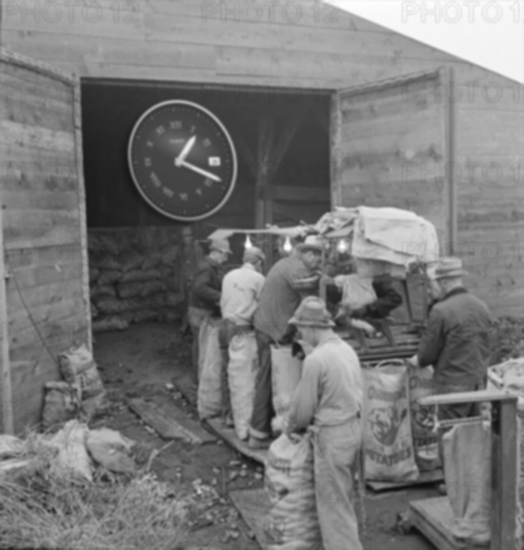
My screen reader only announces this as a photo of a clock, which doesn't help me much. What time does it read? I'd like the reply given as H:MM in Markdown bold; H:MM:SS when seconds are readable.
**1:19**
